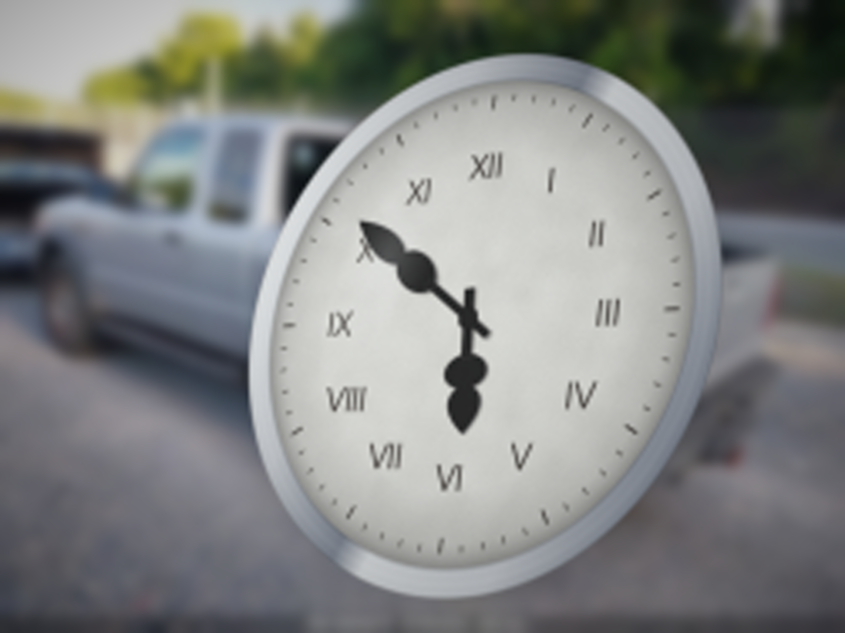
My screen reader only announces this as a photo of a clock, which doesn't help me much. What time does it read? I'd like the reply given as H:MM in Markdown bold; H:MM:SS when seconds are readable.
**5:51**
